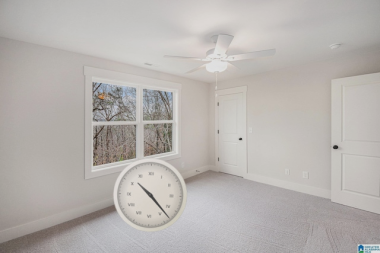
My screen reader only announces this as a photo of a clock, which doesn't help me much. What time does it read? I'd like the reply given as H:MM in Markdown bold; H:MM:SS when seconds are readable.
**10:23**
